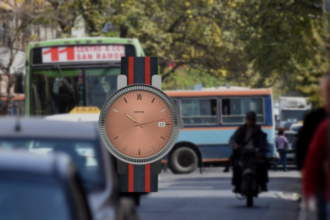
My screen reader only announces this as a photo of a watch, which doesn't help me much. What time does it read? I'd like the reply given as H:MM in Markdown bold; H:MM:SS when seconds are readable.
**10:13**
